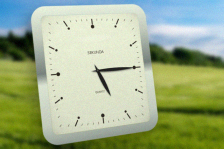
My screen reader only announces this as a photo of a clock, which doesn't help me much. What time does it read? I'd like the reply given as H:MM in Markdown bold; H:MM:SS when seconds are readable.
**5:15**
